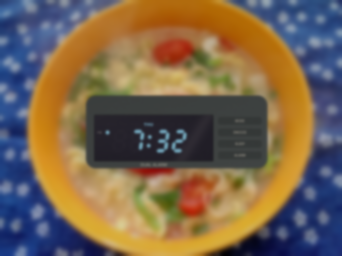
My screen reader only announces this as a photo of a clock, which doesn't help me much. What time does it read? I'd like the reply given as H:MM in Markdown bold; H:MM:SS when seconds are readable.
**7:32**
